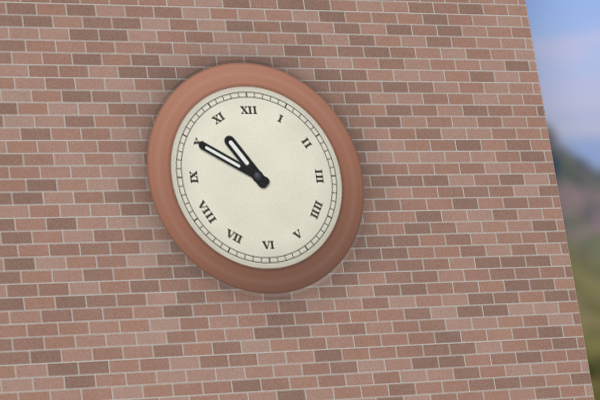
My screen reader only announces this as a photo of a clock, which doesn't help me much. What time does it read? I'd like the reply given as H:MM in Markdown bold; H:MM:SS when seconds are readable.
**10:50**
